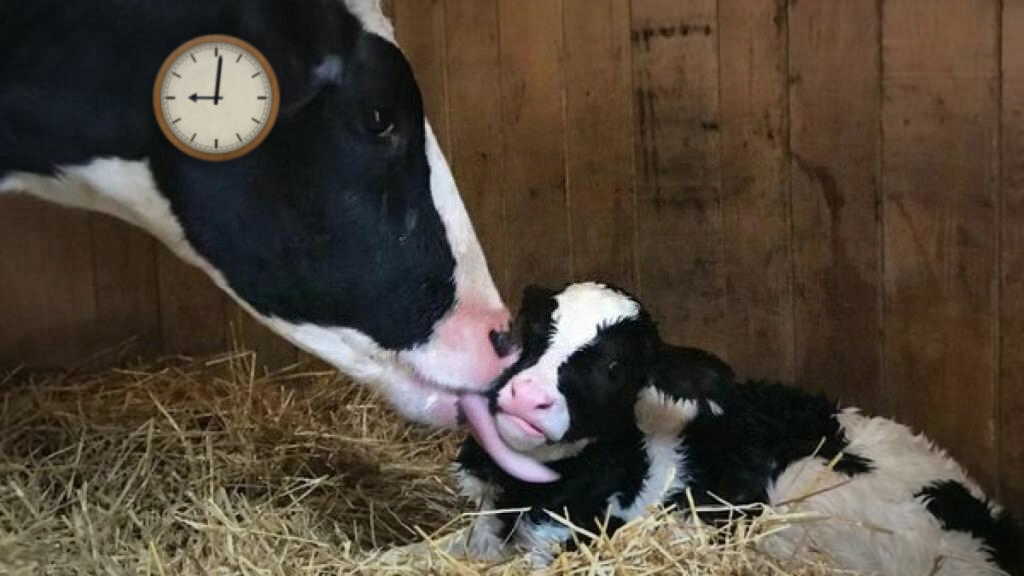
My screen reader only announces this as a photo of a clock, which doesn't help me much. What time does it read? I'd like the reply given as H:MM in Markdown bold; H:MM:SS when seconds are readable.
**9:01**
